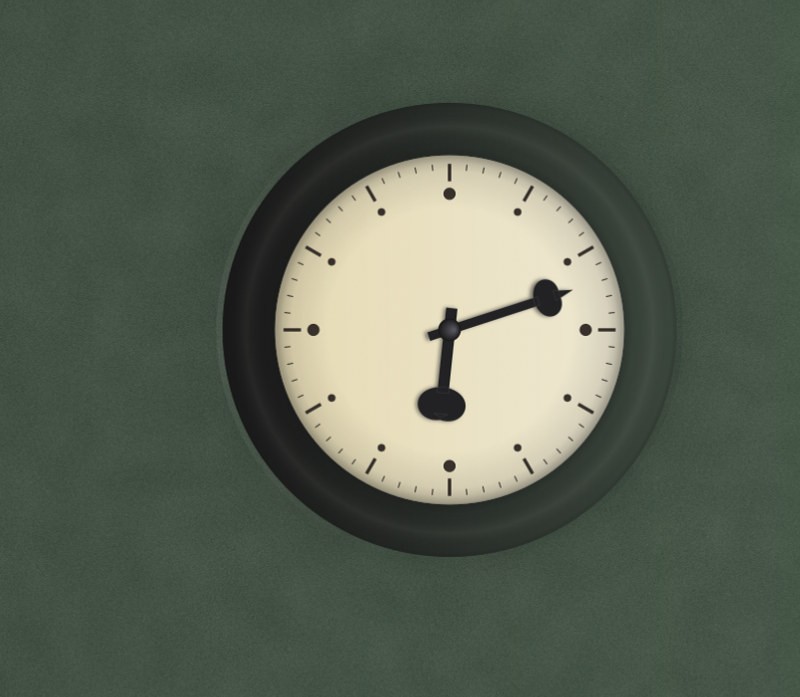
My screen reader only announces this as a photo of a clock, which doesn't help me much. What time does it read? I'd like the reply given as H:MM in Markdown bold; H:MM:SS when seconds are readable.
**6:12**
